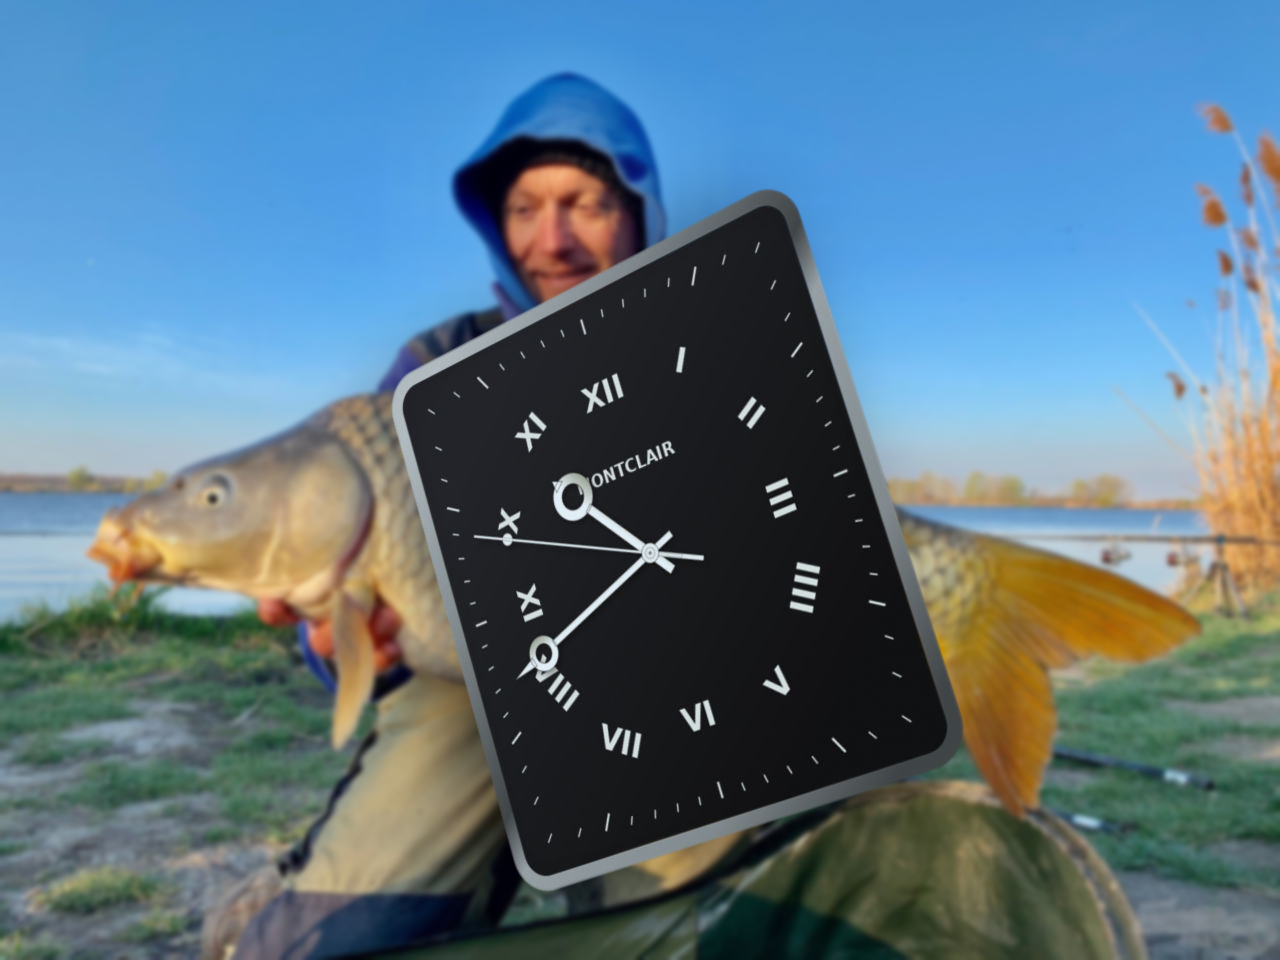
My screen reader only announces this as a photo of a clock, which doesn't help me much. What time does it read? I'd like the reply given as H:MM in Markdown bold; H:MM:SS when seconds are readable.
**10:41:49**
